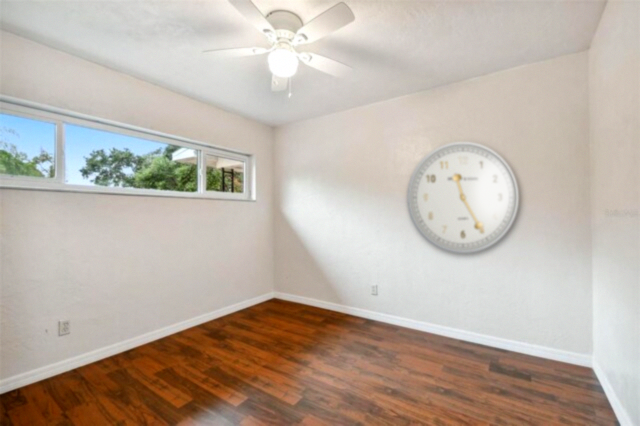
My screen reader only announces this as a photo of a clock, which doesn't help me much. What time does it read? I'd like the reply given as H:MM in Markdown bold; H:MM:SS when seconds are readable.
**11:25**
